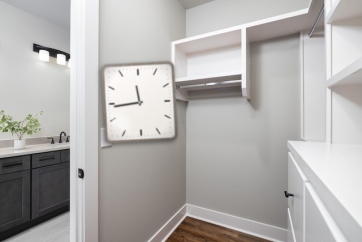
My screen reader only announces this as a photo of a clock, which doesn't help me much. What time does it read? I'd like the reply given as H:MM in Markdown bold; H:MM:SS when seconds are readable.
**11:44**
